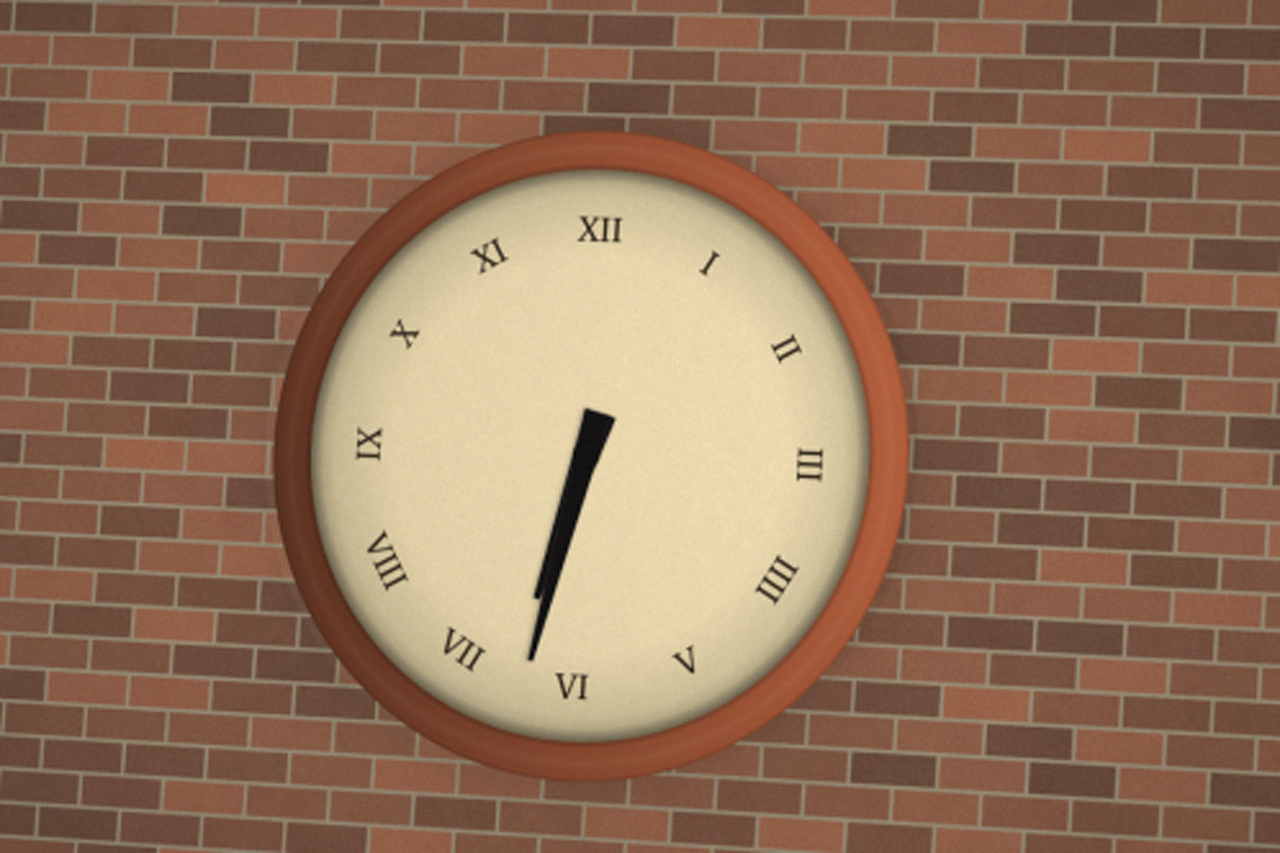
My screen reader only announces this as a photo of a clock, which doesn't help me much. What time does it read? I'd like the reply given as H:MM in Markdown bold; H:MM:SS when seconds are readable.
**6:32**
